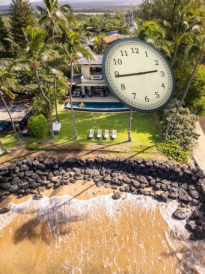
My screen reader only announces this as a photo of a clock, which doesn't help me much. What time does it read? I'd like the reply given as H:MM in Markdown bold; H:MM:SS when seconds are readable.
**2:44**
